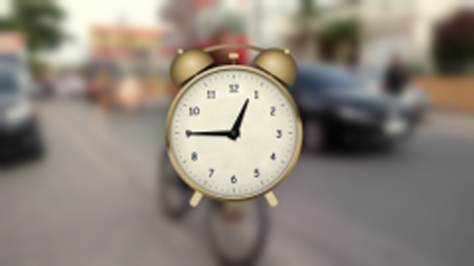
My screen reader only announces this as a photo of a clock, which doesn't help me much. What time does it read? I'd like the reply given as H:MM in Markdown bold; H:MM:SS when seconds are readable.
**12:45**
